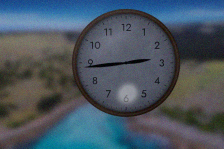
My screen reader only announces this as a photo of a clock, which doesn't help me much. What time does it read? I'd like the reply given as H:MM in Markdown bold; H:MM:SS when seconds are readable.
**2:44**
